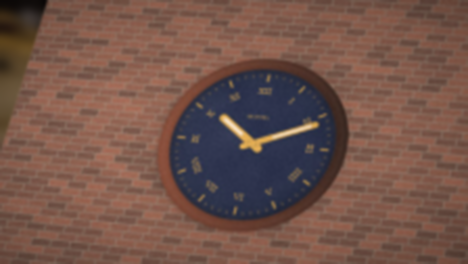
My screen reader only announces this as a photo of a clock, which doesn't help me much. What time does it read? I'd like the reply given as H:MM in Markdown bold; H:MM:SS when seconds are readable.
**10:11**
